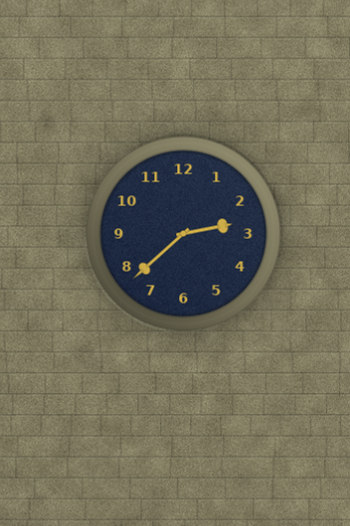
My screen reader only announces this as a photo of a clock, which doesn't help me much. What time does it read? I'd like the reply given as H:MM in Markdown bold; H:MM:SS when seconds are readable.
**2:38**
